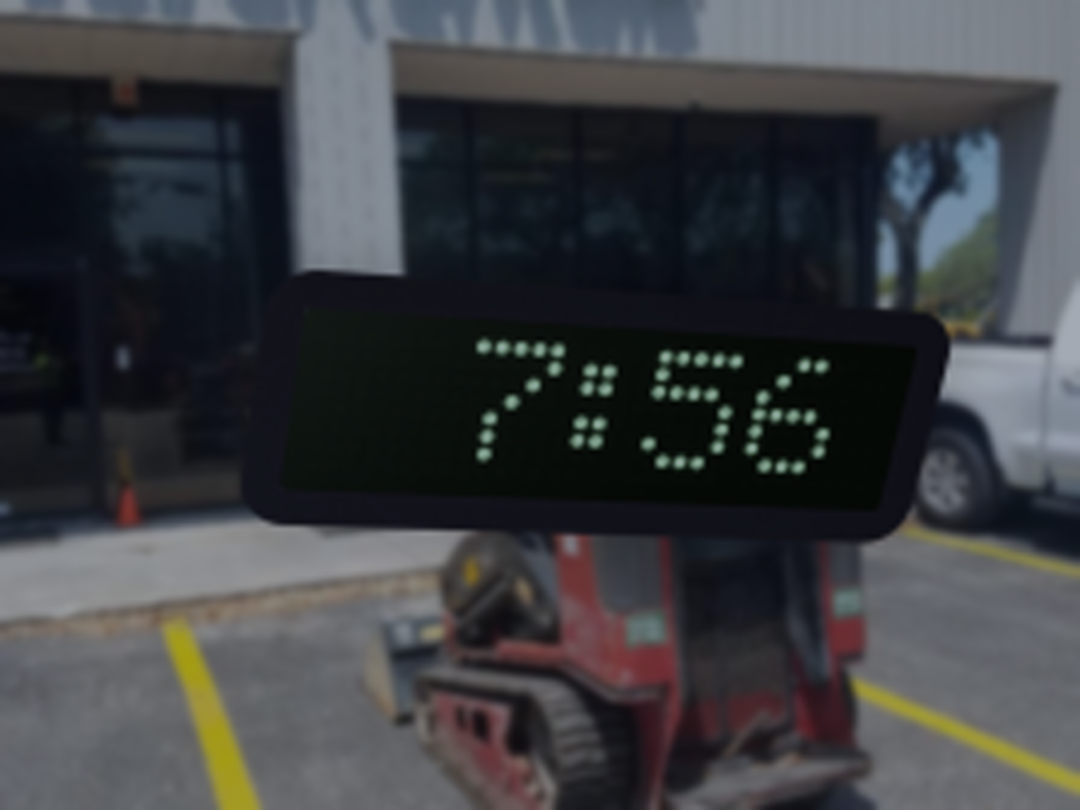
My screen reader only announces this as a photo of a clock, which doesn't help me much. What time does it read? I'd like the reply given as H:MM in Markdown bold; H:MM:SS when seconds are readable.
**7:56**
